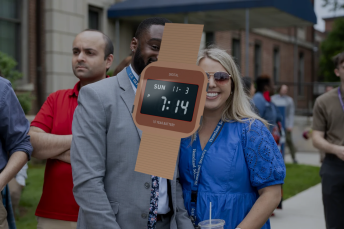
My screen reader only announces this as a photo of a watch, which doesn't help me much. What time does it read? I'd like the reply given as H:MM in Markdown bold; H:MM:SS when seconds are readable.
**7:14**
